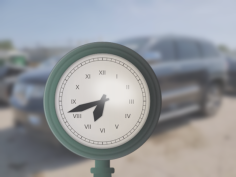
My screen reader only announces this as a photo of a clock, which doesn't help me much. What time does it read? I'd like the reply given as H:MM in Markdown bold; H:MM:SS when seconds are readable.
**6:42**
